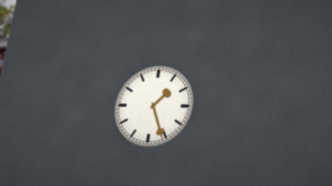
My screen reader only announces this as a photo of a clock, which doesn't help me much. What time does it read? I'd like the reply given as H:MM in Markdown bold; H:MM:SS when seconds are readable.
**1:26**
